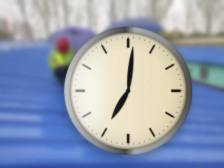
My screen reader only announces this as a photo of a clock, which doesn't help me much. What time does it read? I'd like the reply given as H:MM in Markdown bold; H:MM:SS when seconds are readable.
**7:01**
